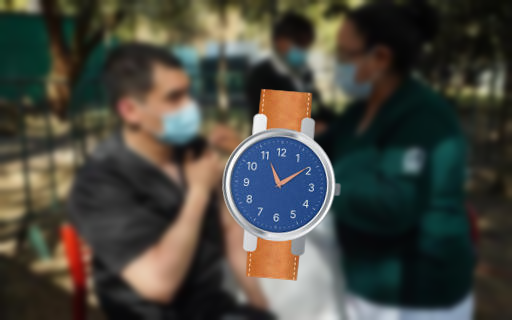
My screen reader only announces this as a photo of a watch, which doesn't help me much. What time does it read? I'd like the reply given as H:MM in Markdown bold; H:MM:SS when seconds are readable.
**11:09**
